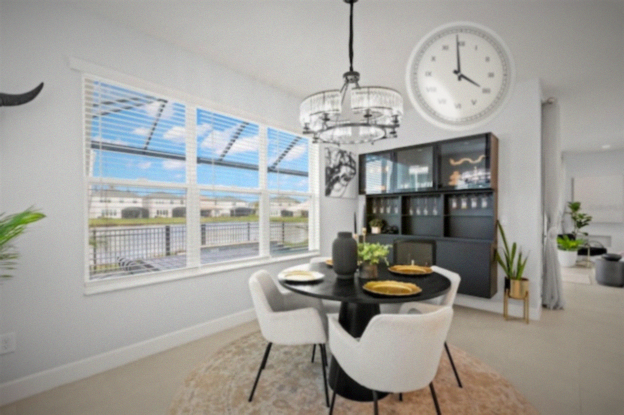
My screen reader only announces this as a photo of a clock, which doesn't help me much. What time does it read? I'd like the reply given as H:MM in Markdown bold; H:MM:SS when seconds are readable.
**3:59**
